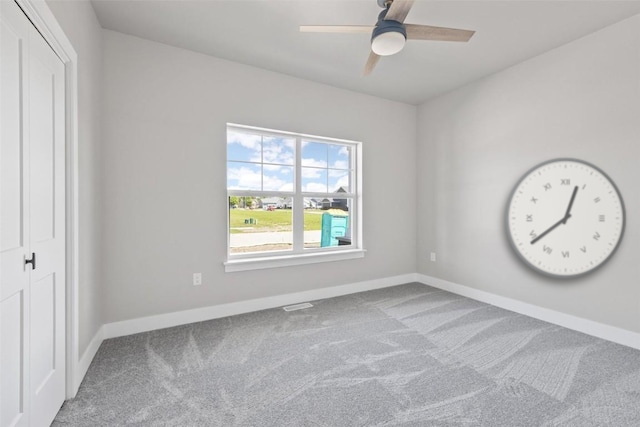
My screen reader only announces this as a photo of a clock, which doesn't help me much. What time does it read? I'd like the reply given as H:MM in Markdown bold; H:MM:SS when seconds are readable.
**12:39**
